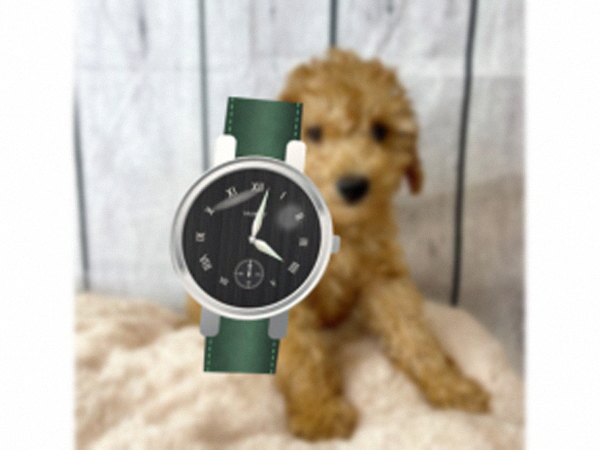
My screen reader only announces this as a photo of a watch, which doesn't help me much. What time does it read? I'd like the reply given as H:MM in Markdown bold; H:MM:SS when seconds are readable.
**4:02**
